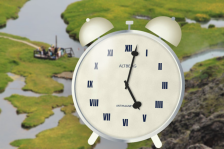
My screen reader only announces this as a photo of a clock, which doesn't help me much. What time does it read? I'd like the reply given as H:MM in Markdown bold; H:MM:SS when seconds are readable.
**5:02**
